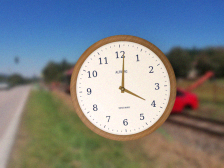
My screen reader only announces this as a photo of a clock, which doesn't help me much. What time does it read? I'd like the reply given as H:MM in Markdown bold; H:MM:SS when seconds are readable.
**4:01**
